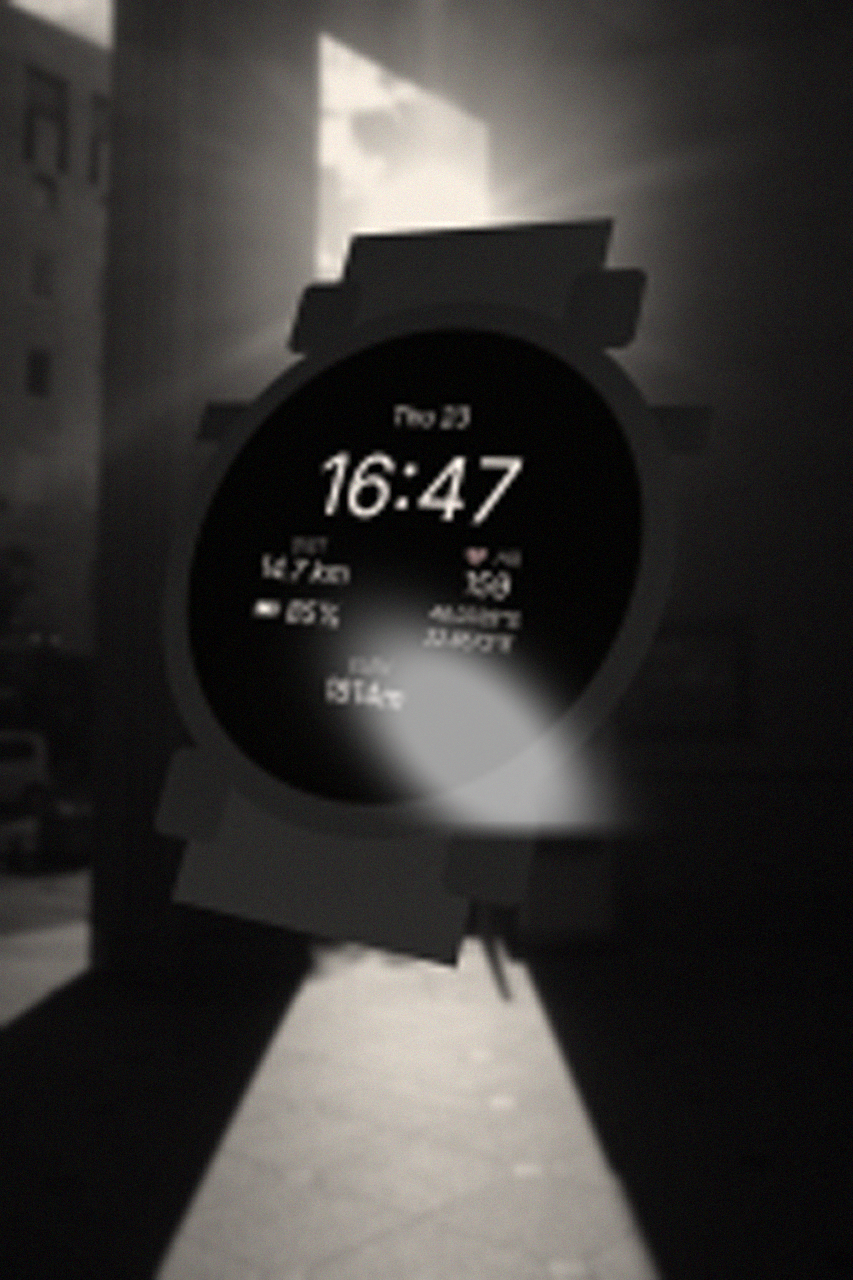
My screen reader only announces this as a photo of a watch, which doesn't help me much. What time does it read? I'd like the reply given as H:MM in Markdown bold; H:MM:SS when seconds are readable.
**16:47**
